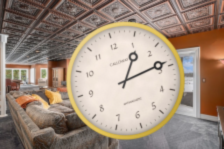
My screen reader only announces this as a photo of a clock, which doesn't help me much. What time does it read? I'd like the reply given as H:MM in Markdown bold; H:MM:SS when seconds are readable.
**1:14**
